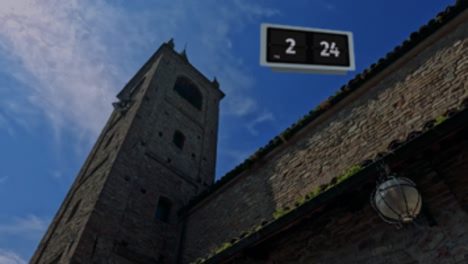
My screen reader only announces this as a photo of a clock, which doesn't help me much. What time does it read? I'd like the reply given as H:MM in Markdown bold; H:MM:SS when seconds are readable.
**2:24**
